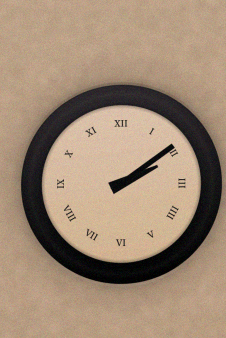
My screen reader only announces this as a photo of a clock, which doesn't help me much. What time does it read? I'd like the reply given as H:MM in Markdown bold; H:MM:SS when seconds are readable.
**2:09**
